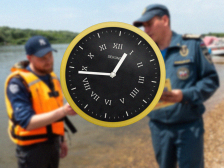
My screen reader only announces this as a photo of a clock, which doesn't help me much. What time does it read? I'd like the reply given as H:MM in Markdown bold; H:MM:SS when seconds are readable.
**12:44**
